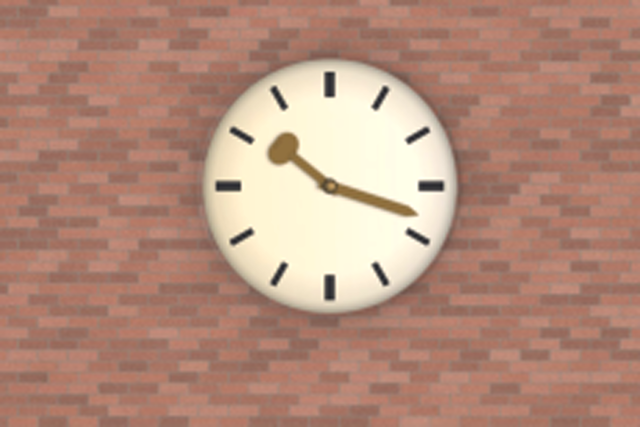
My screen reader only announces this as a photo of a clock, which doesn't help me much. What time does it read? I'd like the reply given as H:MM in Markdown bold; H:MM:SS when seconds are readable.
**10:18**
